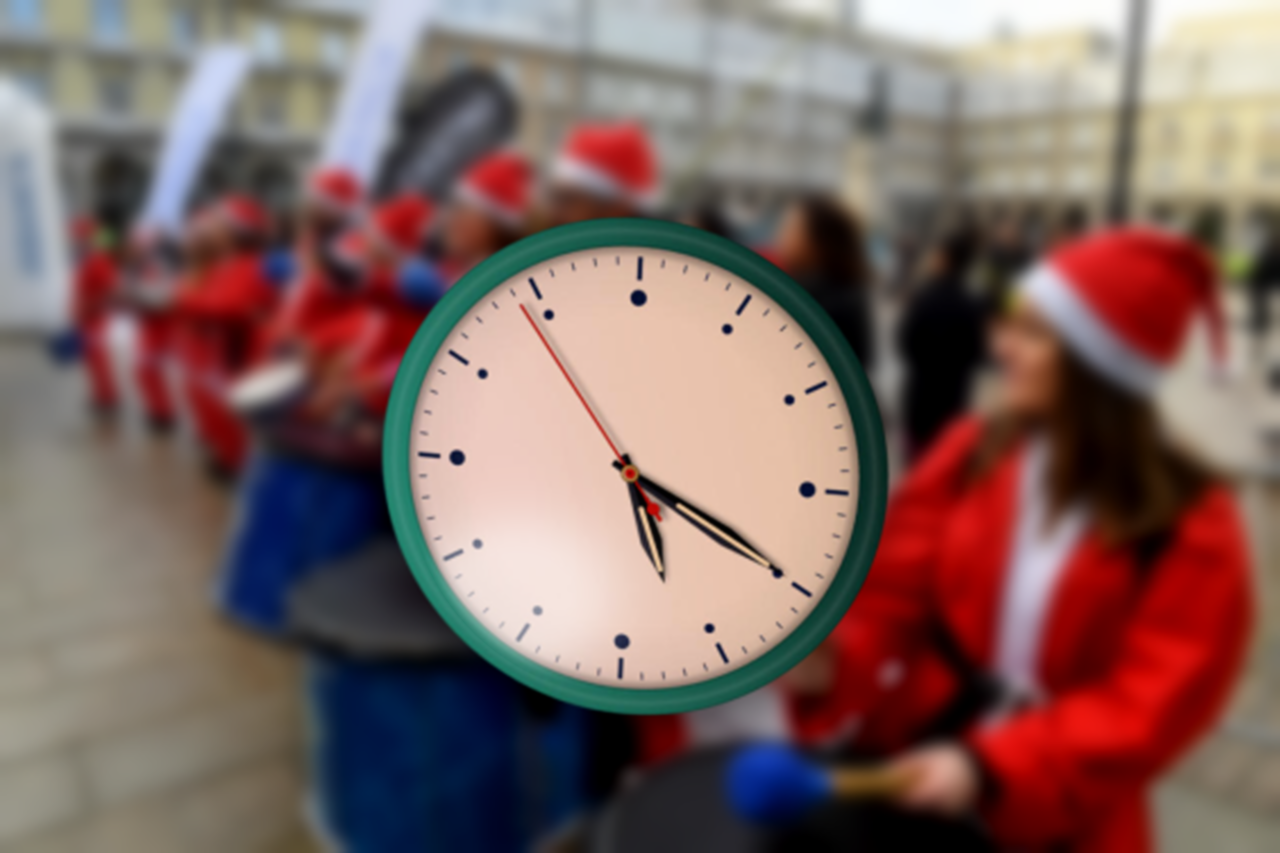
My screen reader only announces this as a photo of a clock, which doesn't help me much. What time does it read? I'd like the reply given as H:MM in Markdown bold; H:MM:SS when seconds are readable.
**5:19:54**
